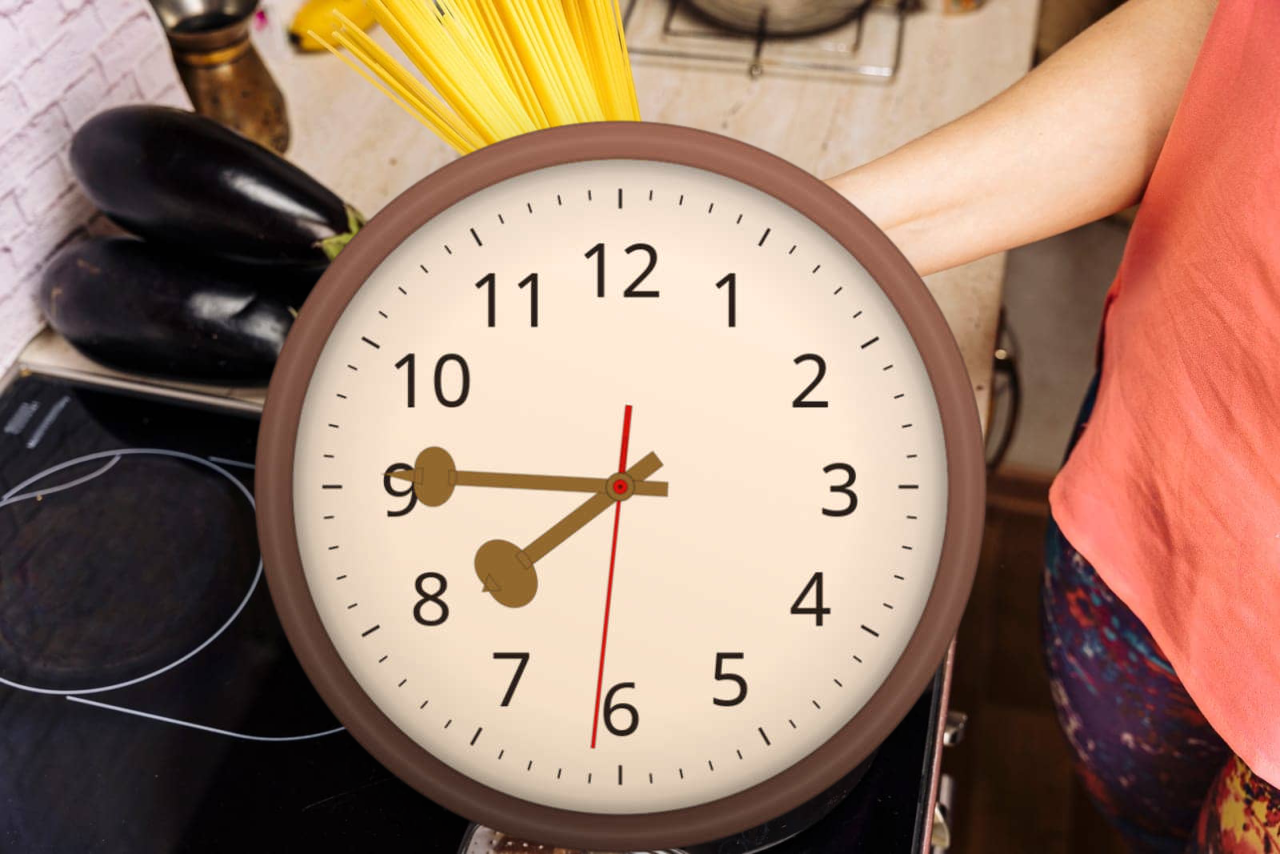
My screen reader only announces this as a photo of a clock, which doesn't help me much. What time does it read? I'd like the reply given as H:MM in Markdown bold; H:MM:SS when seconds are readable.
**7:45:31**
